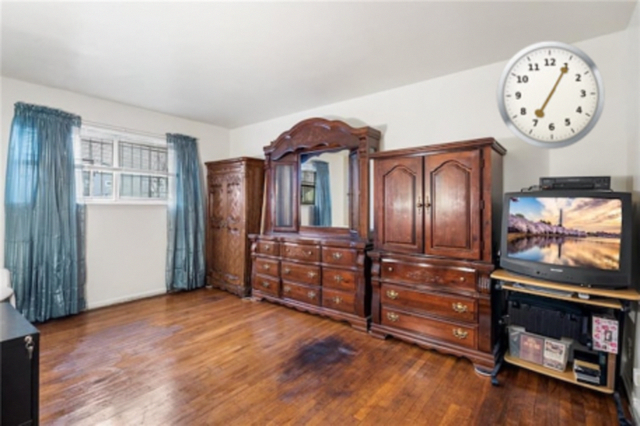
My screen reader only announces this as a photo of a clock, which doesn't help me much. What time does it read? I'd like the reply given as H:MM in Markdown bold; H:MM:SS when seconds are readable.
**7:05**
